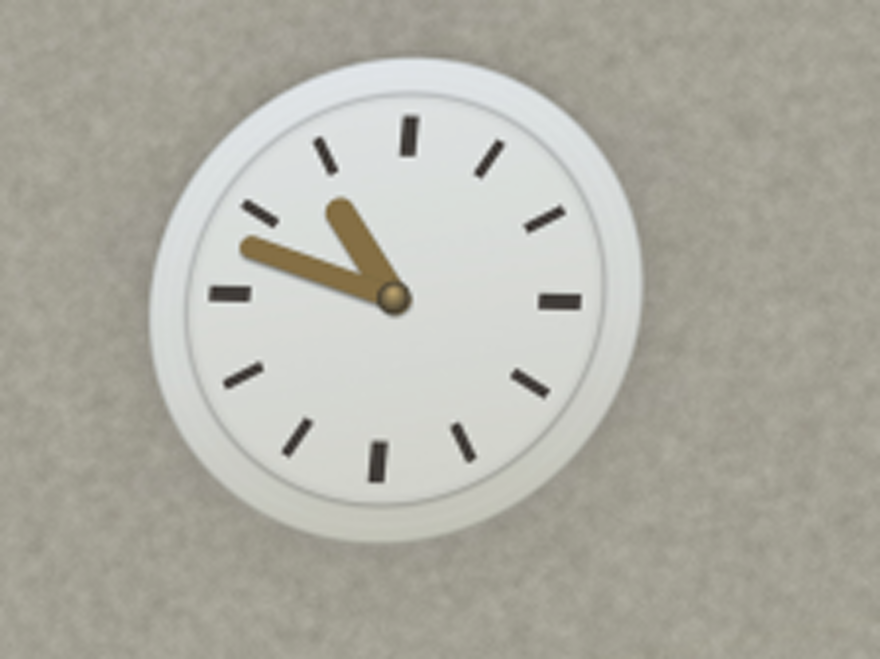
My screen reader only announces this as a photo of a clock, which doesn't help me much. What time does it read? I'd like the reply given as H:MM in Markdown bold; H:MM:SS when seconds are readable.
**10:48**
